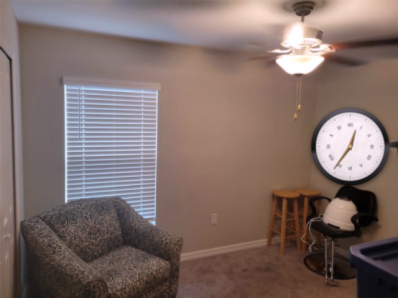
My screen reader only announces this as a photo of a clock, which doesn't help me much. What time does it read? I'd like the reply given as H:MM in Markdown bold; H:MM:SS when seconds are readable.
**12:36**
